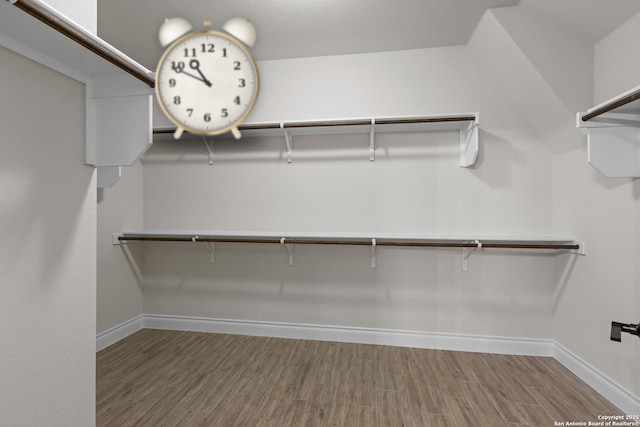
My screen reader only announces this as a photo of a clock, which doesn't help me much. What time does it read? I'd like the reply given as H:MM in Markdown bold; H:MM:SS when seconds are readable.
**10:49**
